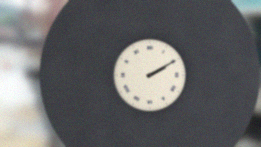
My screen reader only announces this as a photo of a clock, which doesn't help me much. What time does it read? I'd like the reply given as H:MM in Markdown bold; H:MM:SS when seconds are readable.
**2:10**
